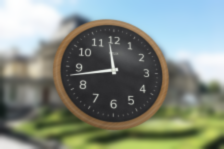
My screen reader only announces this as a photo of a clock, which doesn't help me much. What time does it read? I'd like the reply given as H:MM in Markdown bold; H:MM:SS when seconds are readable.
**11:43**
